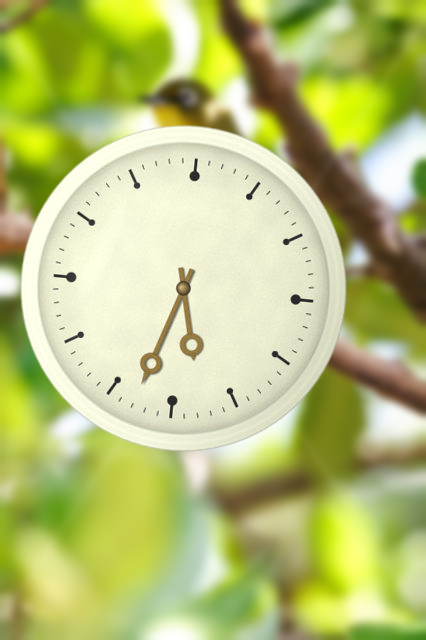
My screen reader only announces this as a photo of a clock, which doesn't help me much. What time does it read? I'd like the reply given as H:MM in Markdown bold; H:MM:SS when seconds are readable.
**5:33**
